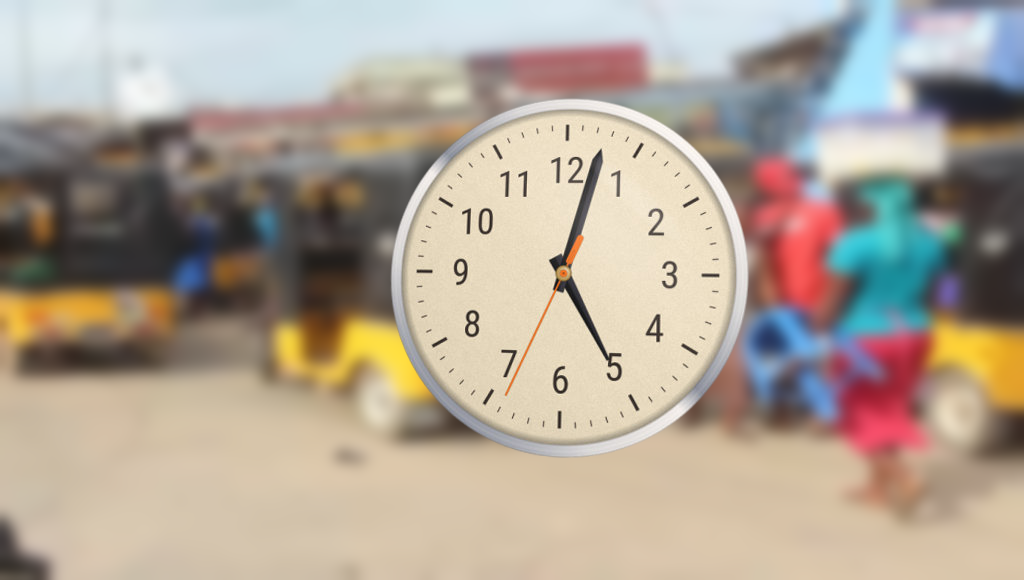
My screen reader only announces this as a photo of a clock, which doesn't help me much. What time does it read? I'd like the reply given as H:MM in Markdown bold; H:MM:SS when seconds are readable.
**5:02:34**
